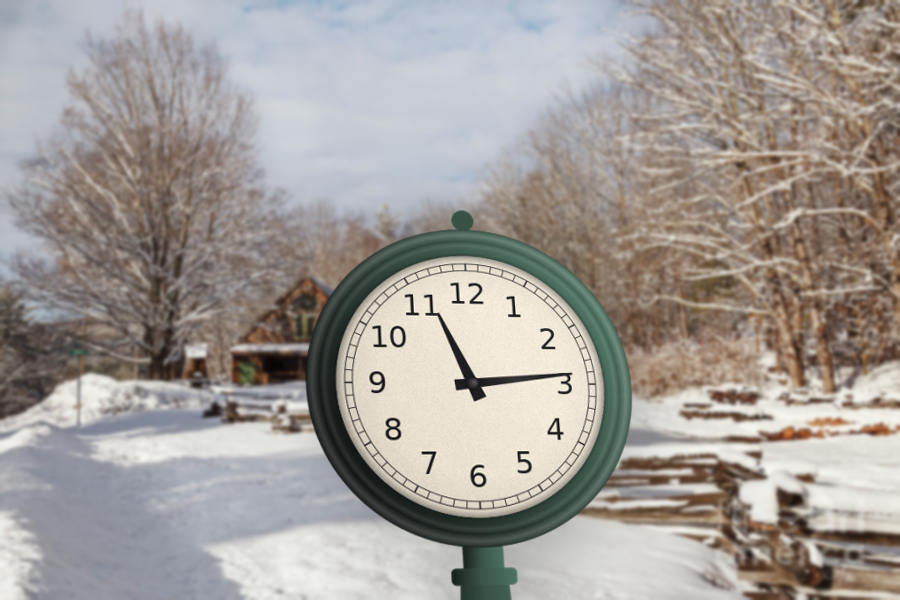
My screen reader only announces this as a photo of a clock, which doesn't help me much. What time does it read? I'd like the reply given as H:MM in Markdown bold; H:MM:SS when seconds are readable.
**11:14**
